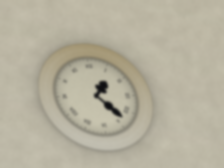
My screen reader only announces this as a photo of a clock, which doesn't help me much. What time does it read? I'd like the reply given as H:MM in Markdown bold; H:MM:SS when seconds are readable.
**1:23**
